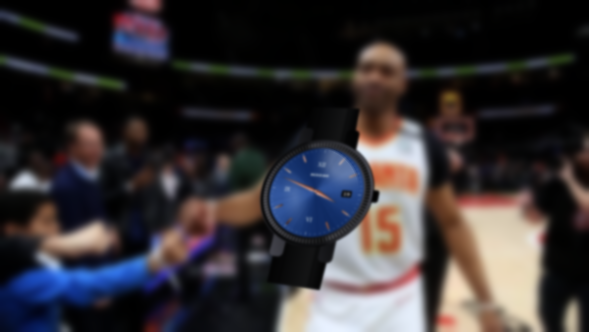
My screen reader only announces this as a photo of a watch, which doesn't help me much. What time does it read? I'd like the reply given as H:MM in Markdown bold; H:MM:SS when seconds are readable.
**3:48**
